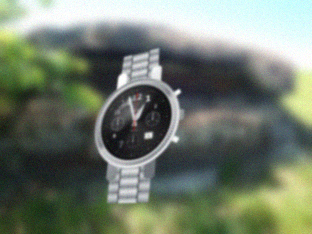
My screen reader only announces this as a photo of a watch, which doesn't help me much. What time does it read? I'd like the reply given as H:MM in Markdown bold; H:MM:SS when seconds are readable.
**12:57**
